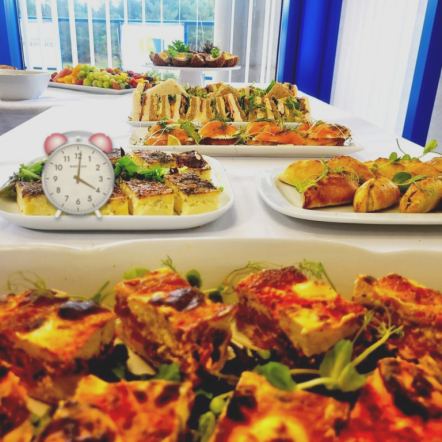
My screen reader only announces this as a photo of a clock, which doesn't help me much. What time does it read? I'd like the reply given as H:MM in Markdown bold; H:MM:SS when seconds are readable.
**4:01**
